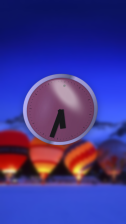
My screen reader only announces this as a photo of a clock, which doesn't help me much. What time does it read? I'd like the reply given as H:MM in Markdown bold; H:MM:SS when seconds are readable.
**5:32**
